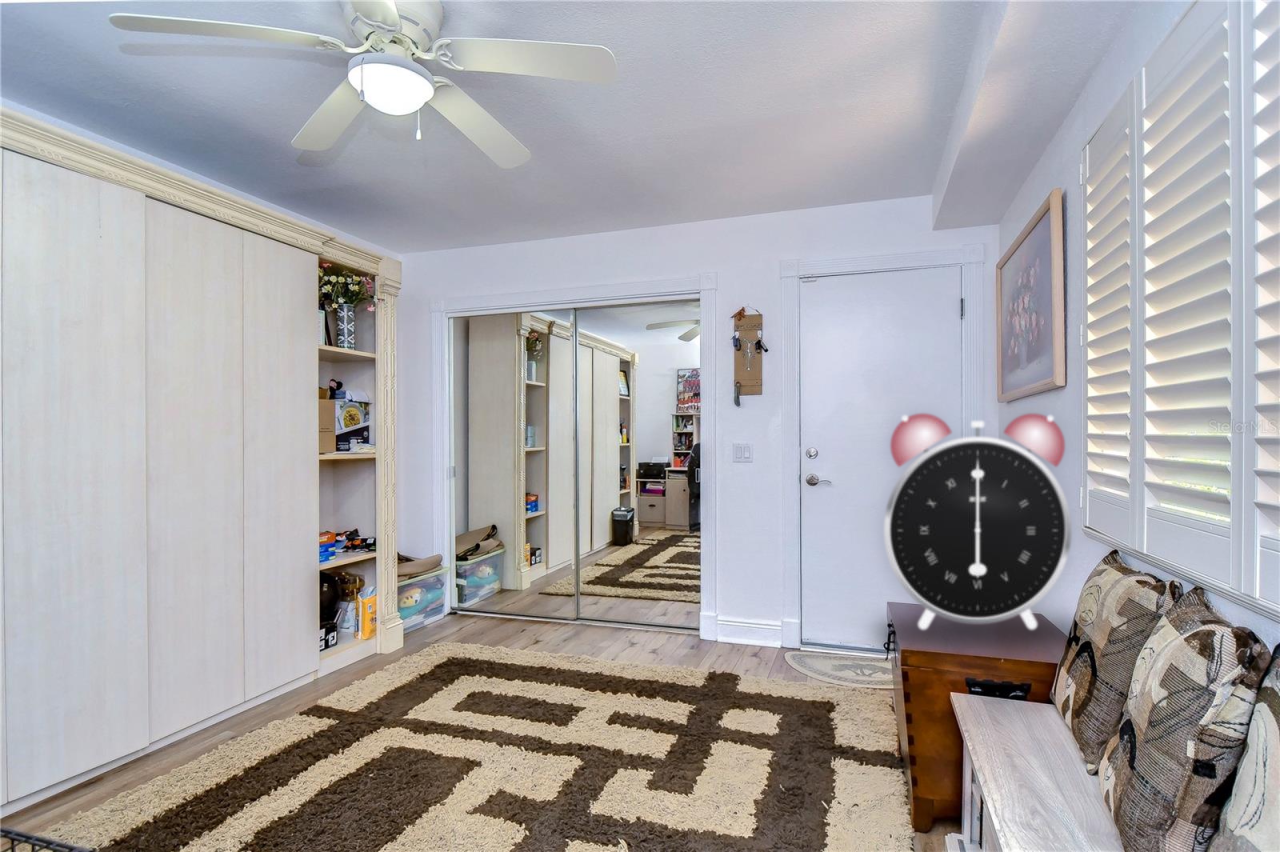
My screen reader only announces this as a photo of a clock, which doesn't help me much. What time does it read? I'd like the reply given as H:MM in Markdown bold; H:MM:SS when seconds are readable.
**6:00**
